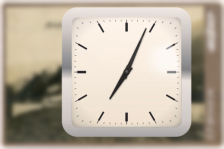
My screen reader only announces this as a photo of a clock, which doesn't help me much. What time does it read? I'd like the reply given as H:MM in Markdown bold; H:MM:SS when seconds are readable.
**7:04**
